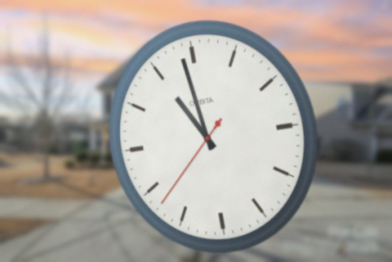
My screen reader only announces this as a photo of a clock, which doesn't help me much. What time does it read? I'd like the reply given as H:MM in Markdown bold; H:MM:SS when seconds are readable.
**10:58:38**
